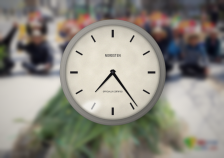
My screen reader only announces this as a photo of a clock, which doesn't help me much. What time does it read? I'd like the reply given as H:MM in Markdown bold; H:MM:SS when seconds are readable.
**7:24**
